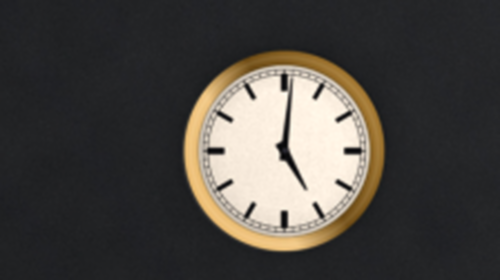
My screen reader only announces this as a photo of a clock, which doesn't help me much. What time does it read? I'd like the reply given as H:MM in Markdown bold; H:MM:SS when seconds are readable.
**5:01**
